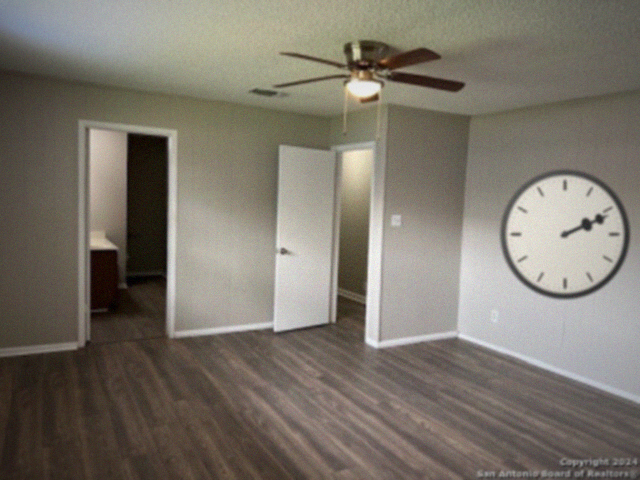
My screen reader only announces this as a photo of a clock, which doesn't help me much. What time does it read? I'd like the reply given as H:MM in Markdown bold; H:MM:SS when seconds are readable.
**2:11**
